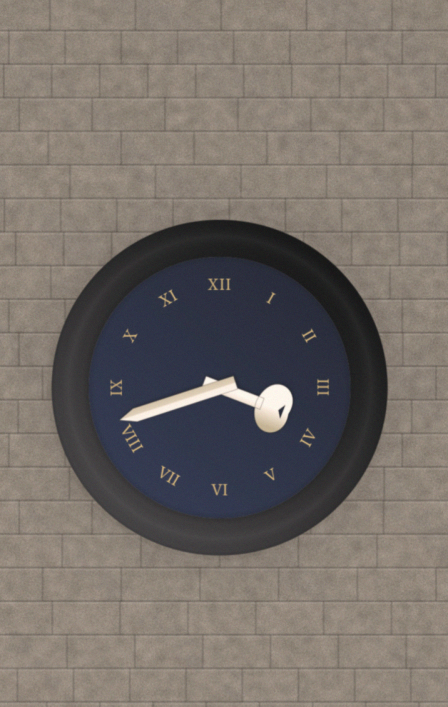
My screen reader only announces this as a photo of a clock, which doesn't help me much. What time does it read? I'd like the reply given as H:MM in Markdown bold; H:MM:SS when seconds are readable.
**3:42**
